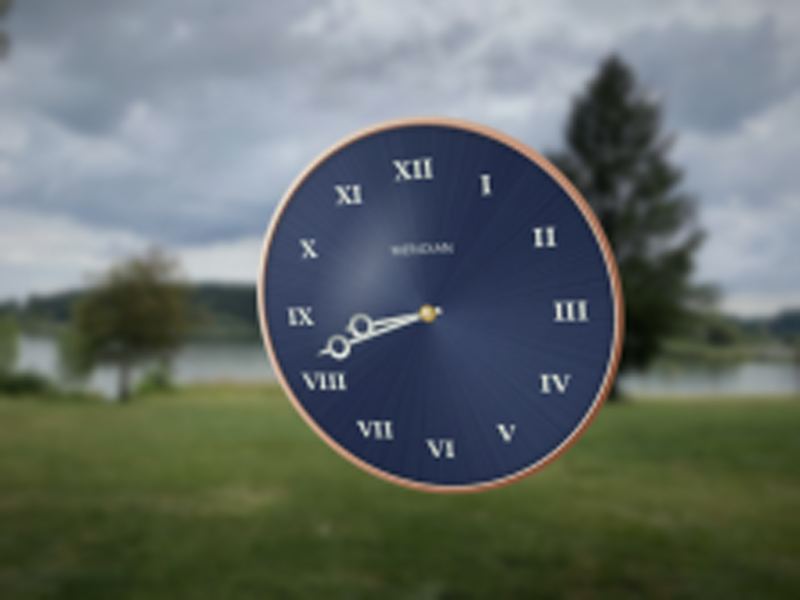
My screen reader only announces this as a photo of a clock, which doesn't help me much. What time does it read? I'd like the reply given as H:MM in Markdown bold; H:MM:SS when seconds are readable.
**8:42**
